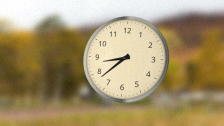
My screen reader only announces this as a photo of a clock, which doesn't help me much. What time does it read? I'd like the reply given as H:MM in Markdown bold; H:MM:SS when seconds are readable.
**8:38**
